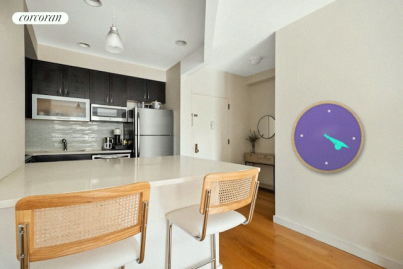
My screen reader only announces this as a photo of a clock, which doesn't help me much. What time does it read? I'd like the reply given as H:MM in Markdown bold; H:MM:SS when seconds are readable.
**4:19**
